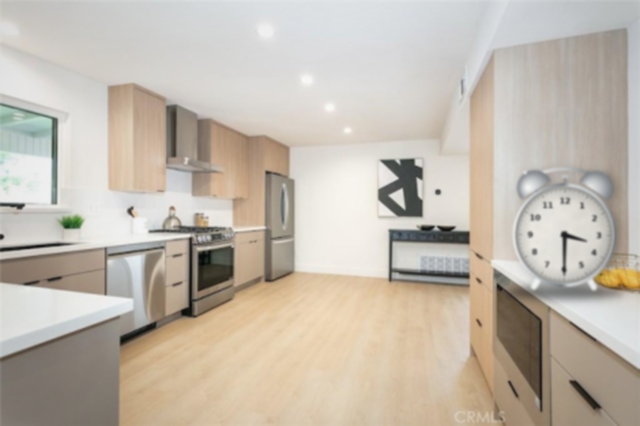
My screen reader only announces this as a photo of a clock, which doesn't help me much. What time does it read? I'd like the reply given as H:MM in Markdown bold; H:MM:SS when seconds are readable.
**3:30**
